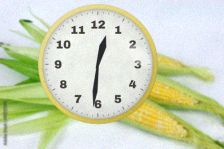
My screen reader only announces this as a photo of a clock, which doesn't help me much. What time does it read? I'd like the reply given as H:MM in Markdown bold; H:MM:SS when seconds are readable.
**12:31**
